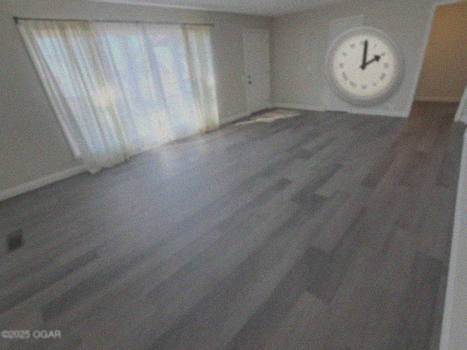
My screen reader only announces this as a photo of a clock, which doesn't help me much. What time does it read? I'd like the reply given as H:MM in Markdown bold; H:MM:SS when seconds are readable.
**2:01**
